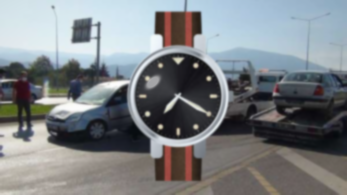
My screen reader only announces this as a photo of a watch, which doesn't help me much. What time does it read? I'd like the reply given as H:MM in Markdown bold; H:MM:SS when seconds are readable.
**7:20**
